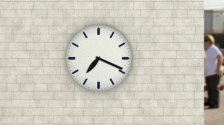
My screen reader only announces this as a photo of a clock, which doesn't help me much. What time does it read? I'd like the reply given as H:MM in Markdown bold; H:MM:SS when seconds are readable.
**7:19**
